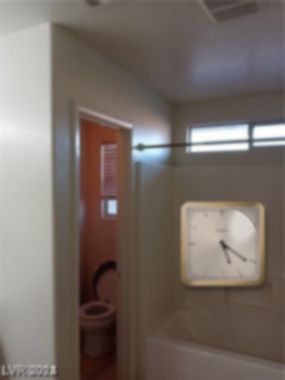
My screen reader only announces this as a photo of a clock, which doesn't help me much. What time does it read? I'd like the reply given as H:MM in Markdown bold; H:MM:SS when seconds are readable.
**5:21**
